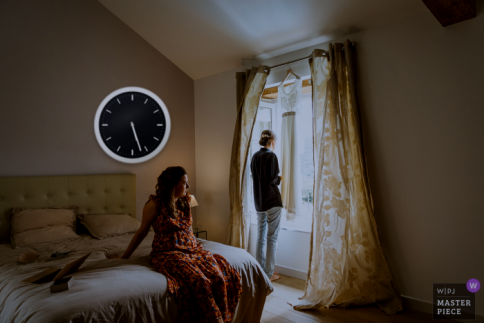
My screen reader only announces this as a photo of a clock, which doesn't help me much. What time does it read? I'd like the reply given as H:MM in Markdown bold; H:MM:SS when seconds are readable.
**5:27**
